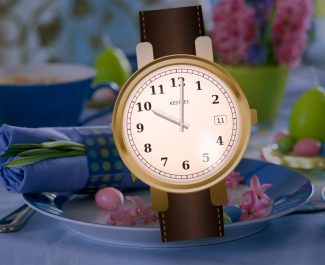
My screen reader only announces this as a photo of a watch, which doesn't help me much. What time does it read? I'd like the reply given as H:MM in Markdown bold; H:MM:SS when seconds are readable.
**10:01**
